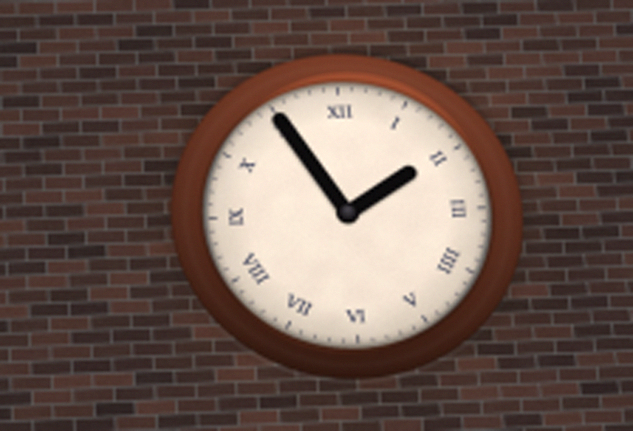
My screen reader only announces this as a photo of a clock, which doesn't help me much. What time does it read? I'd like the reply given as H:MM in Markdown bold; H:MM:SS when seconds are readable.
**1:55**
